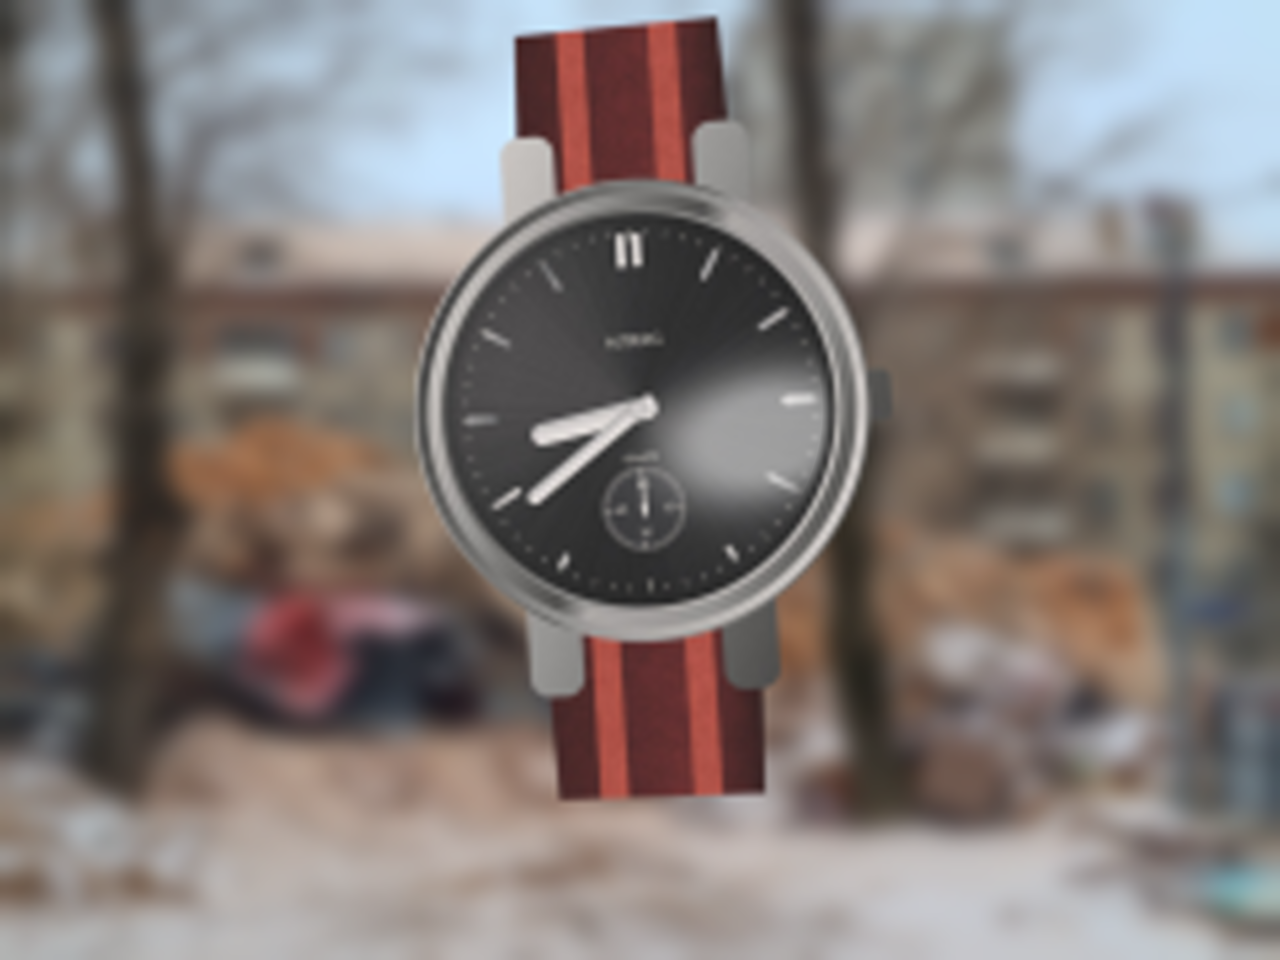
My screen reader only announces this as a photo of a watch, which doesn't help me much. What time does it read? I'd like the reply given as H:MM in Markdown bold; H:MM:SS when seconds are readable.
**8:39**
